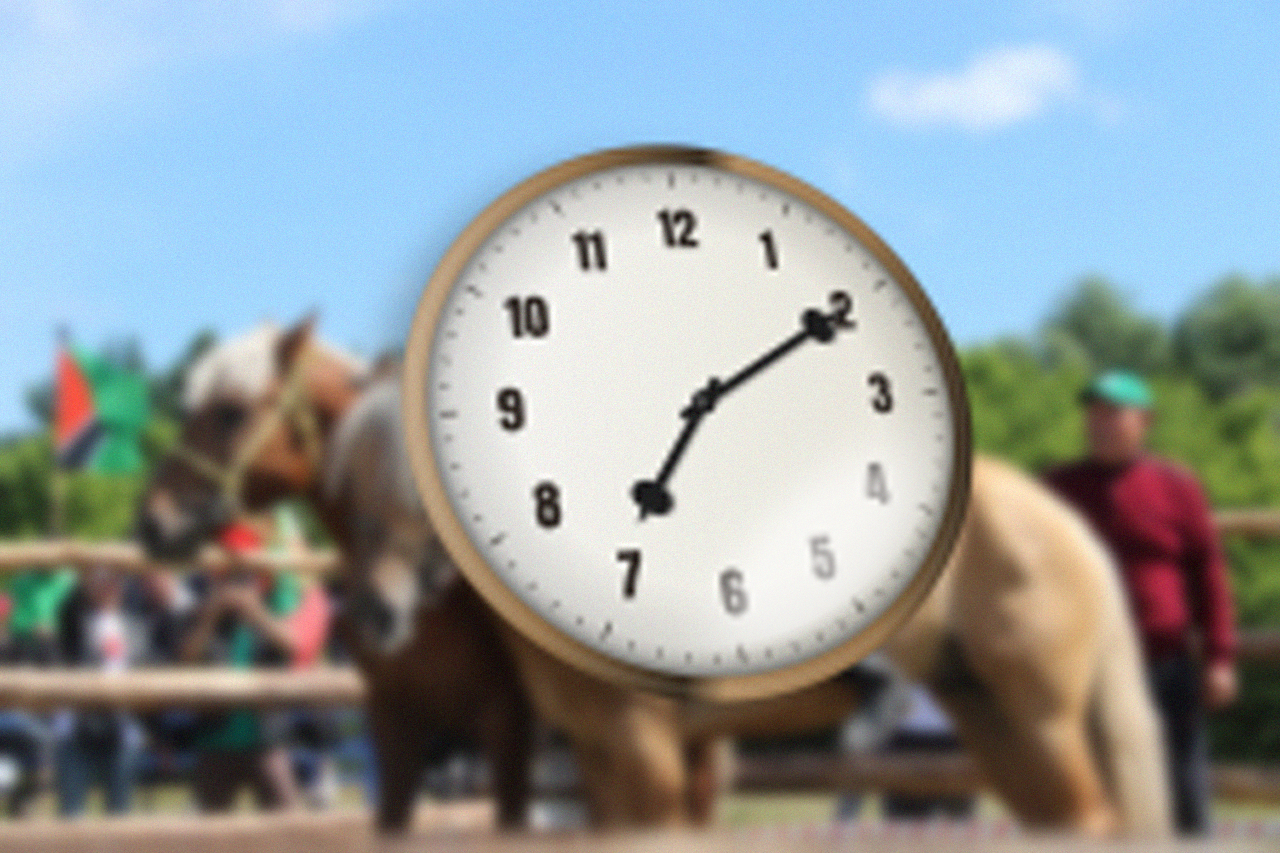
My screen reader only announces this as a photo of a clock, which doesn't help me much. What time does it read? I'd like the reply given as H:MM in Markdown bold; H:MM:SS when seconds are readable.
**7:10**
